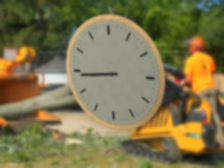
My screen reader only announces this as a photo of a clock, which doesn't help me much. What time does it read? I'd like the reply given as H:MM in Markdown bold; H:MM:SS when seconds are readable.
**8:44**
